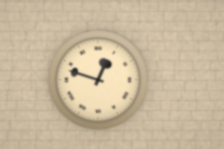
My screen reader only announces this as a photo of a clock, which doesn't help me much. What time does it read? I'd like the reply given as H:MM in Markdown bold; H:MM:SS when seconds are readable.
**12:48**
